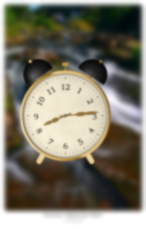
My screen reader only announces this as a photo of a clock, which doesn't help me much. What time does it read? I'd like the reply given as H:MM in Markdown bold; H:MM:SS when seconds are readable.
**8:14**
